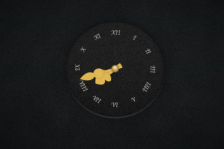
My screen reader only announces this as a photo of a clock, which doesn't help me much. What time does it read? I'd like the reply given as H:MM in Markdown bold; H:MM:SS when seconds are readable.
**7:42**
